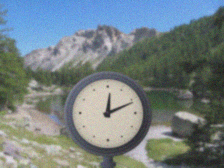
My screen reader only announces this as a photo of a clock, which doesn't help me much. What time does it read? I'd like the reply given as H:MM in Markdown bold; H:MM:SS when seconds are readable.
**12:11**
